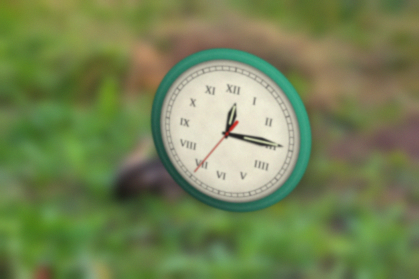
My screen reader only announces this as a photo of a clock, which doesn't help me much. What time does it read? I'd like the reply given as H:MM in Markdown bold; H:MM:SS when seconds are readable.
**12:14:35**
